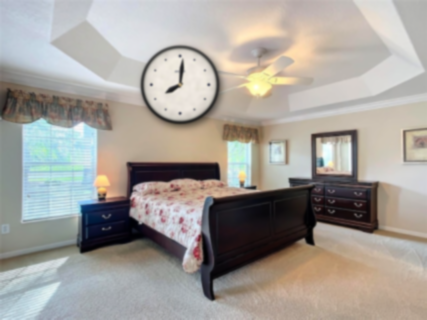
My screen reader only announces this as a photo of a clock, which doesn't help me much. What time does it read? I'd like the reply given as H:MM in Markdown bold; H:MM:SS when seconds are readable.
**8:01**
